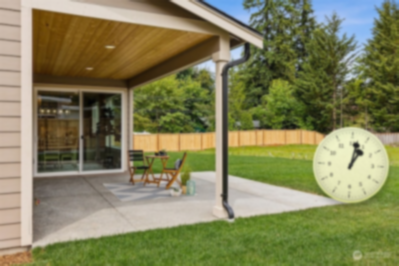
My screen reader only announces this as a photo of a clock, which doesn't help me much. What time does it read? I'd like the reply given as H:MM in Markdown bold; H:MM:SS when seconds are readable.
**1:02**
